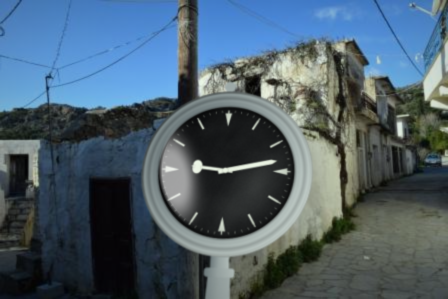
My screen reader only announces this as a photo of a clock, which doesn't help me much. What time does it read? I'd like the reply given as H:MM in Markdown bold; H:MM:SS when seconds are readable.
**9:13**
